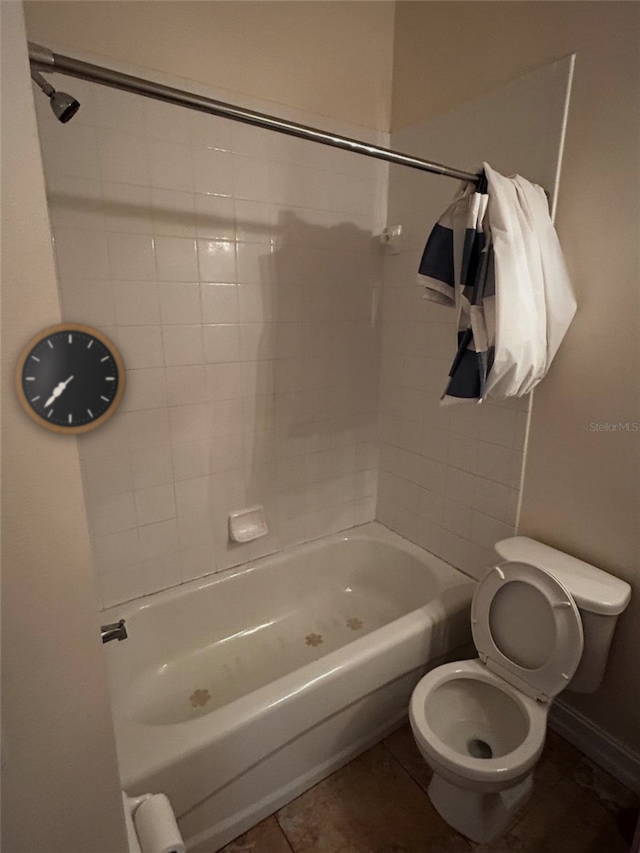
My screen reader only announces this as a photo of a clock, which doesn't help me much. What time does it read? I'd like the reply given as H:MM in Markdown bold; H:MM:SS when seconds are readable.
**7:37**
